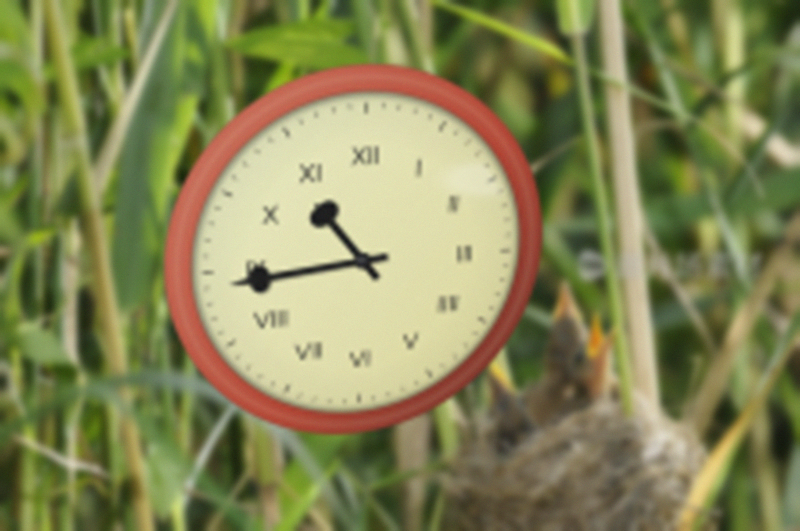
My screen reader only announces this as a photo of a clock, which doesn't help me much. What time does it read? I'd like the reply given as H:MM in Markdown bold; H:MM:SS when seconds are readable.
**10:44**
